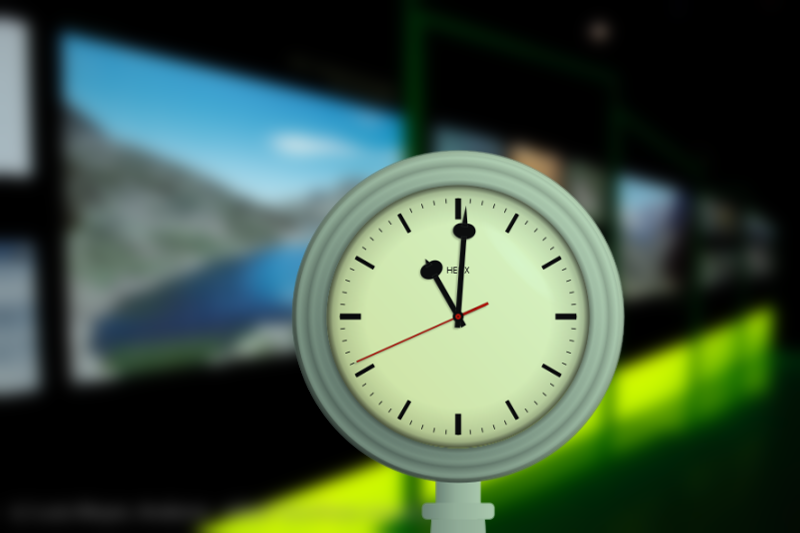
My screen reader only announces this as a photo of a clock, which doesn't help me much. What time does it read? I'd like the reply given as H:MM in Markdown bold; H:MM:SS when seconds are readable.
**11:00:41**
